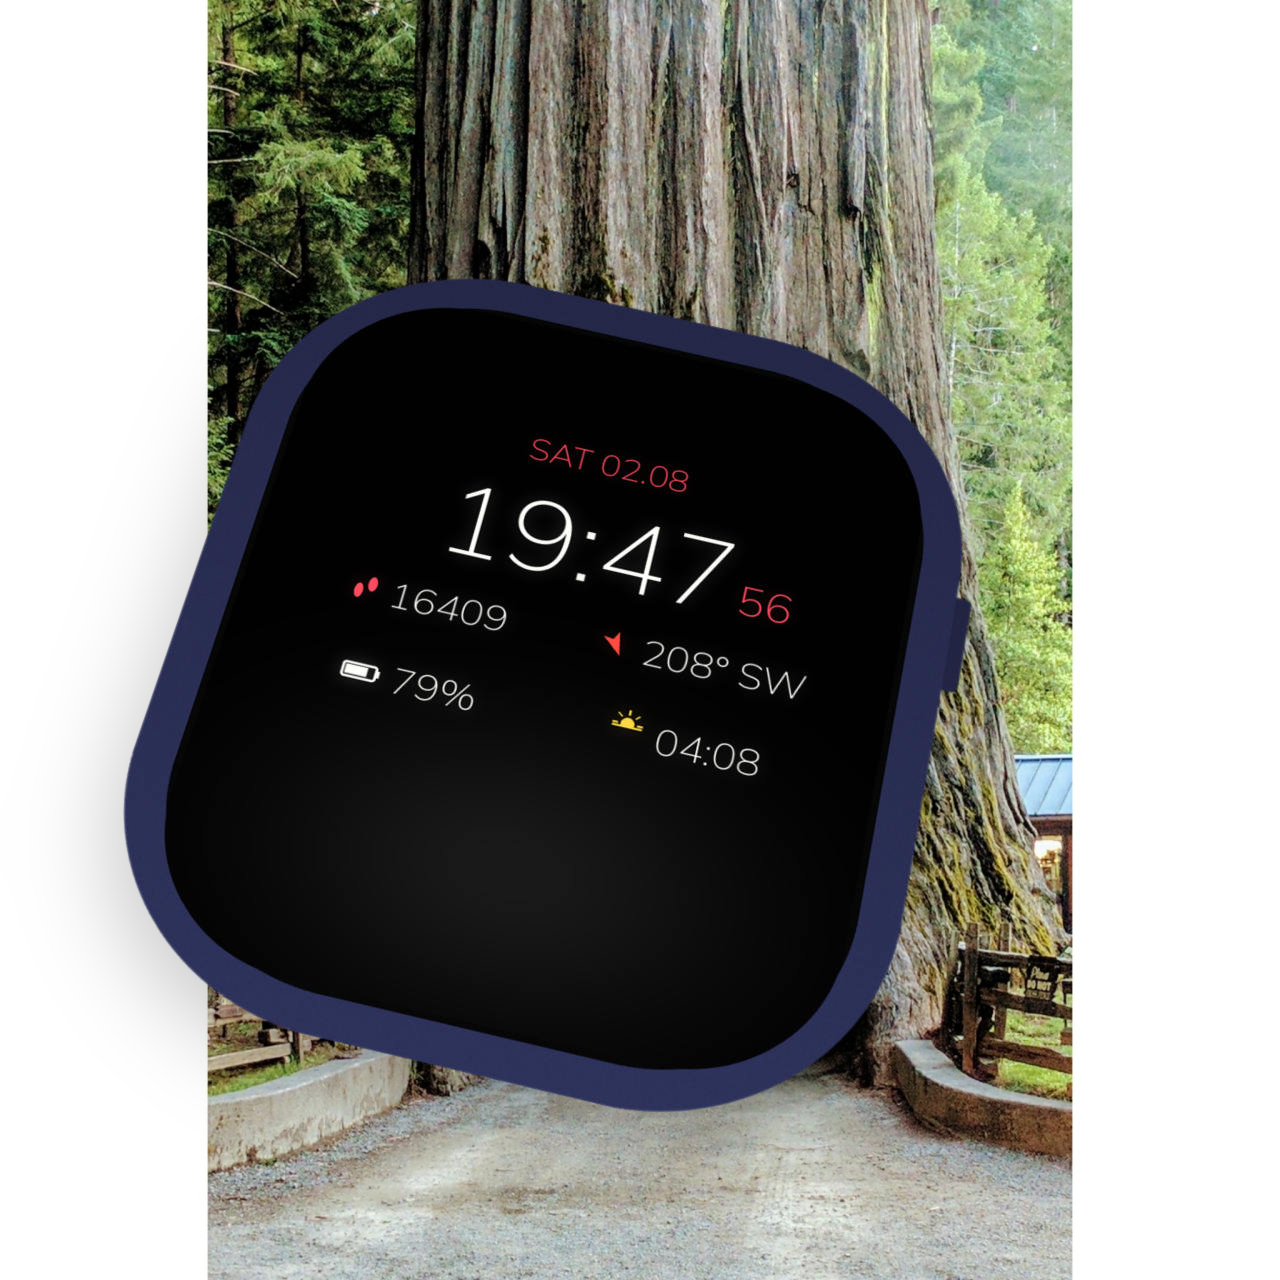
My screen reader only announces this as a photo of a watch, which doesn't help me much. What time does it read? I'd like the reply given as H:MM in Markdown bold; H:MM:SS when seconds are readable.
**19:47:56**
